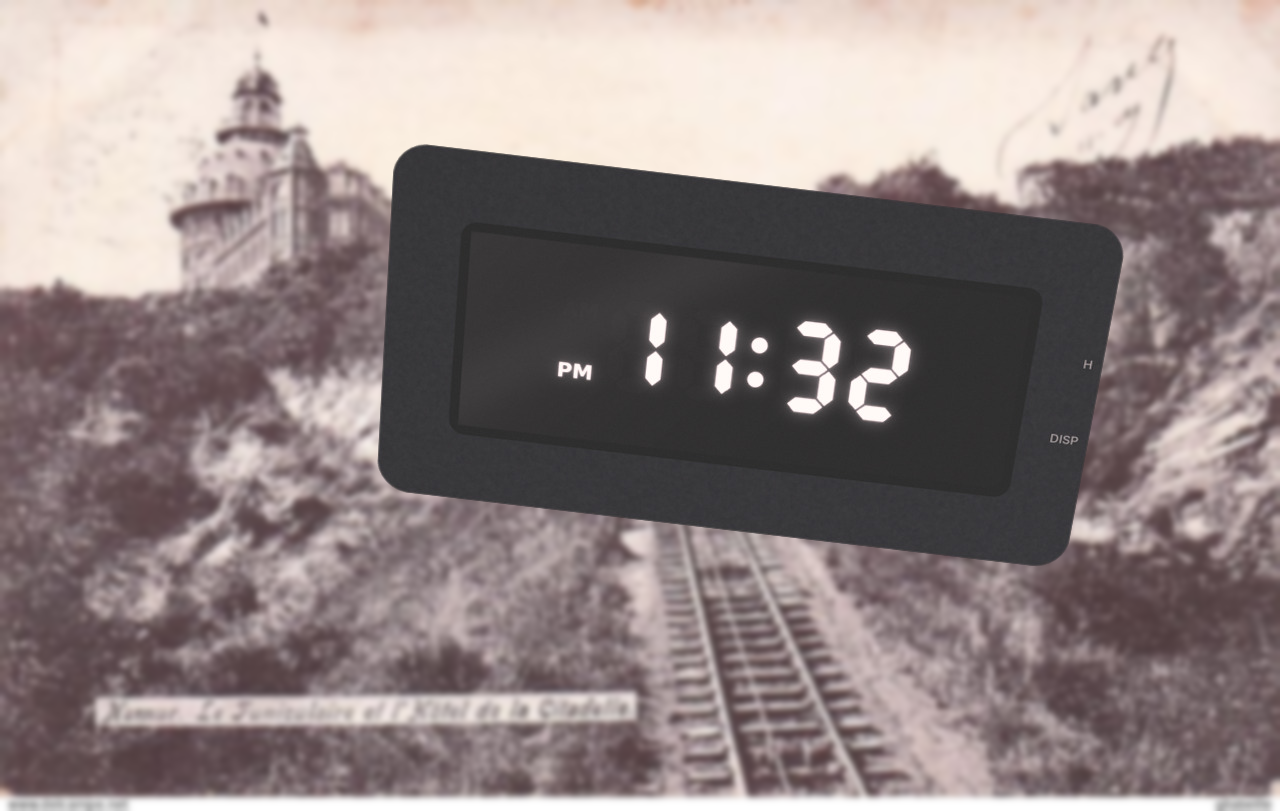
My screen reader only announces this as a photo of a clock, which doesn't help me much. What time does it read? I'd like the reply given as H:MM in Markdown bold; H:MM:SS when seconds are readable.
**11:32**
